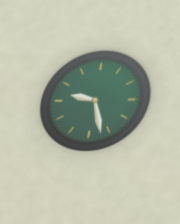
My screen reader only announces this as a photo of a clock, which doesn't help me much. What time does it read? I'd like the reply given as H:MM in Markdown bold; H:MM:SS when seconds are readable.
**9:27**
